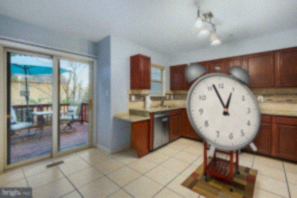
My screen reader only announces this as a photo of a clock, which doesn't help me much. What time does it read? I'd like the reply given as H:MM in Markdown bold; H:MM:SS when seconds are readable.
**12:57**
